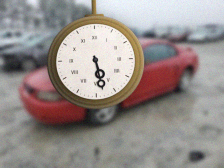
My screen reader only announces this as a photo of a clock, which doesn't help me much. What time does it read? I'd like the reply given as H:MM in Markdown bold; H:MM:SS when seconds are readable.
**5:28**
